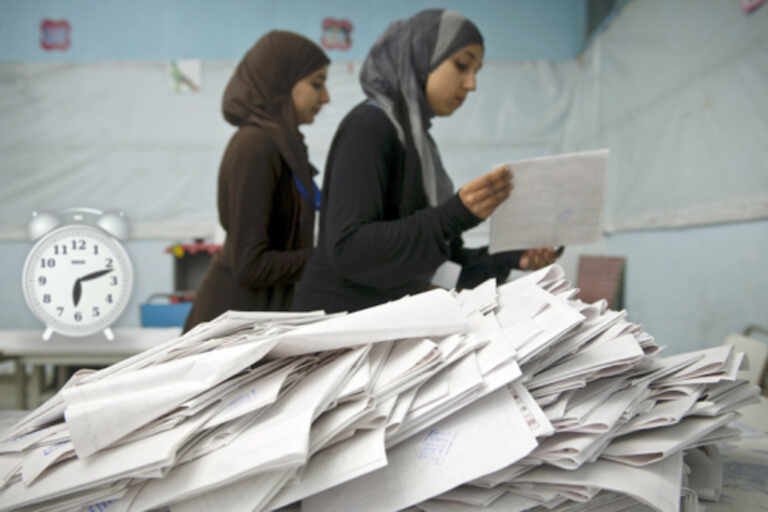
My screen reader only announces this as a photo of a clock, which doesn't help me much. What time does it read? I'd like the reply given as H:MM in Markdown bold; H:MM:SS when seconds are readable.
**6:12**
